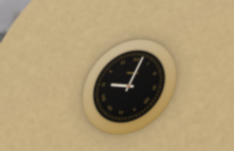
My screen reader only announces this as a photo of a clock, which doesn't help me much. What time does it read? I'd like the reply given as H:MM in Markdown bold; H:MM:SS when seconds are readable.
**9:02**
